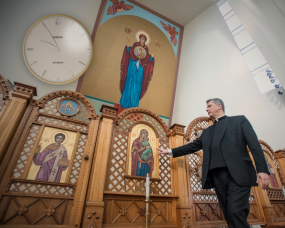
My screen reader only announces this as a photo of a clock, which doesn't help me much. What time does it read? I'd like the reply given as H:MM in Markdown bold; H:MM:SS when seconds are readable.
**9:55**
